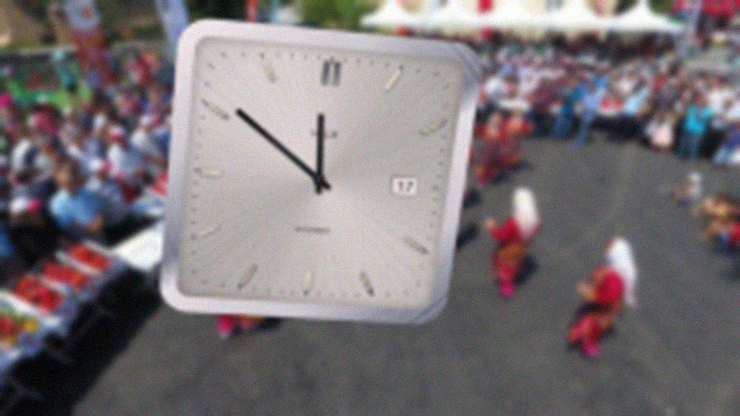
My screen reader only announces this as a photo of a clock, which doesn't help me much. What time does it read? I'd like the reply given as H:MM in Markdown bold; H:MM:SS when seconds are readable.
**11:51**
